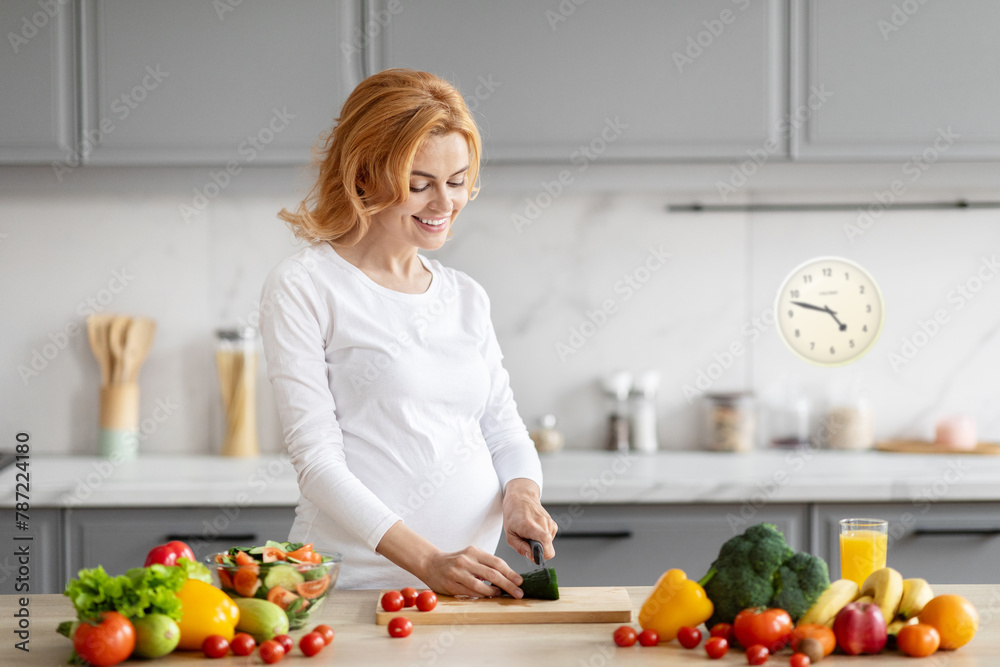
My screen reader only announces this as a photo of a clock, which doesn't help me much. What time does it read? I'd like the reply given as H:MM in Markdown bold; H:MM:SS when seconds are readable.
**4:48**
